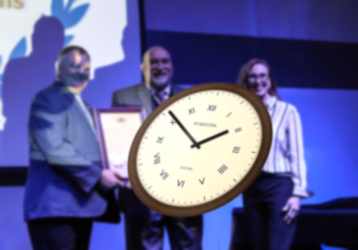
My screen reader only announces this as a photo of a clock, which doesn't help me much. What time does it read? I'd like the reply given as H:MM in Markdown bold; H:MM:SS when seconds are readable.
**1:51**
